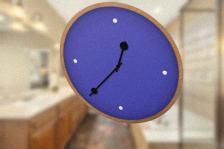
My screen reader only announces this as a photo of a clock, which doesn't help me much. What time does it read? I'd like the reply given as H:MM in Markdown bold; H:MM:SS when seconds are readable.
**12:37**
